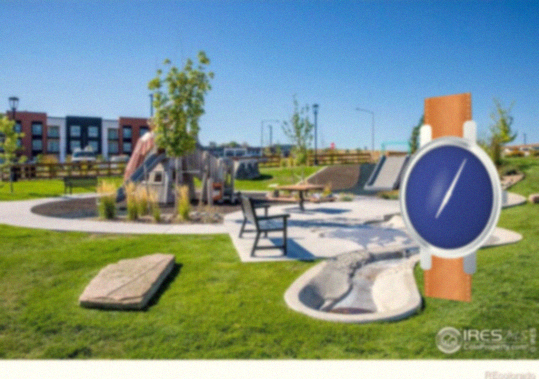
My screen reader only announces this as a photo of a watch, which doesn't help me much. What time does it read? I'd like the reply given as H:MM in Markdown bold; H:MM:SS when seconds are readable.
**7:05**
